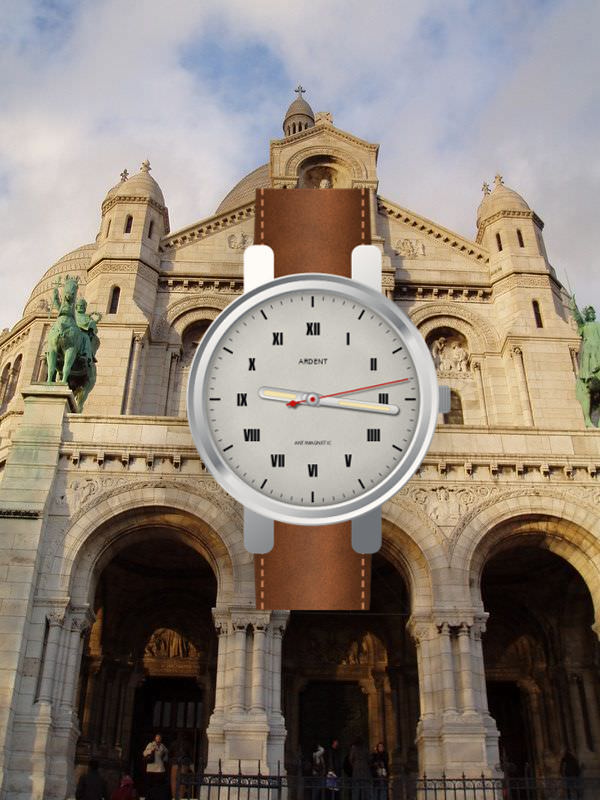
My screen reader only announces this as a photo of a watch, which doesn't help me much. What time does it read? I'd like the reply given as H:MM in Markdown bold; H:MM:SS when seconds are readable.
**9:16:13**
